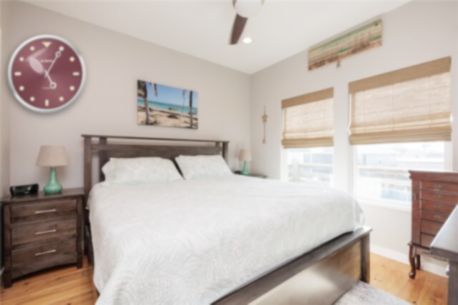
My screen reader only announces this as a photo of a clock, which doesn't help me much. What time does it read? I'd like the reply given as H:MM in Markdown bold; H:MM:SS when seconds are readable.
**5:05**
